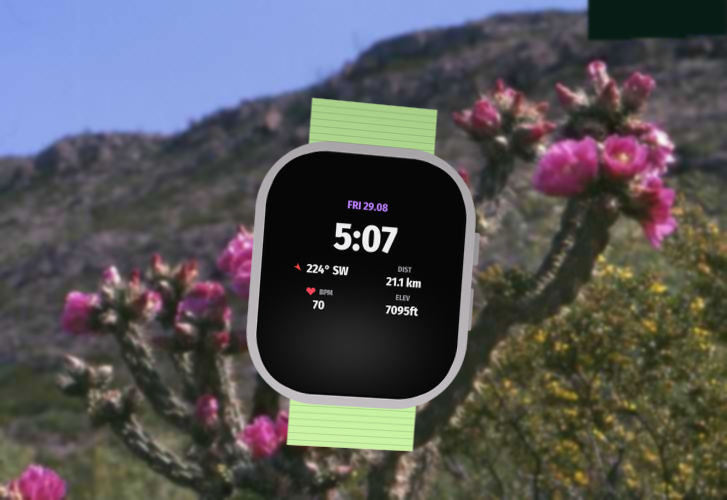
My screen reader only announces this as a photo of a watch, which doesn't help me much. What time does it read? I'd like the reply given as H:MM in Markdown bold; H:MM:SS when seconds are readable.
**5:07**
